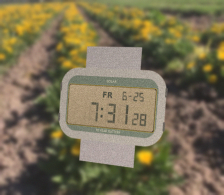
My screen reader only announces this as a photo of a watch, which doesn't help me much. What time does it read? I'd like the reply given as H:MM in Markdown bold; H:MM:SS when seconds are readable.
**7:31:28**
